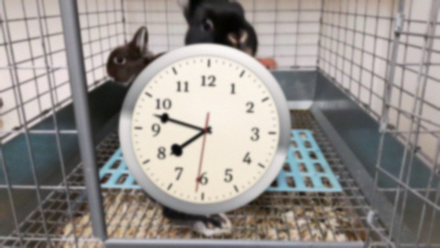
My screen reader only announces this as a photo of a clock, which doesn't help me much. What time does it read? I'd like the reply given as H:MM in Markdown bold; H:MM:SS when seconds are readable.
**7:47:31**
